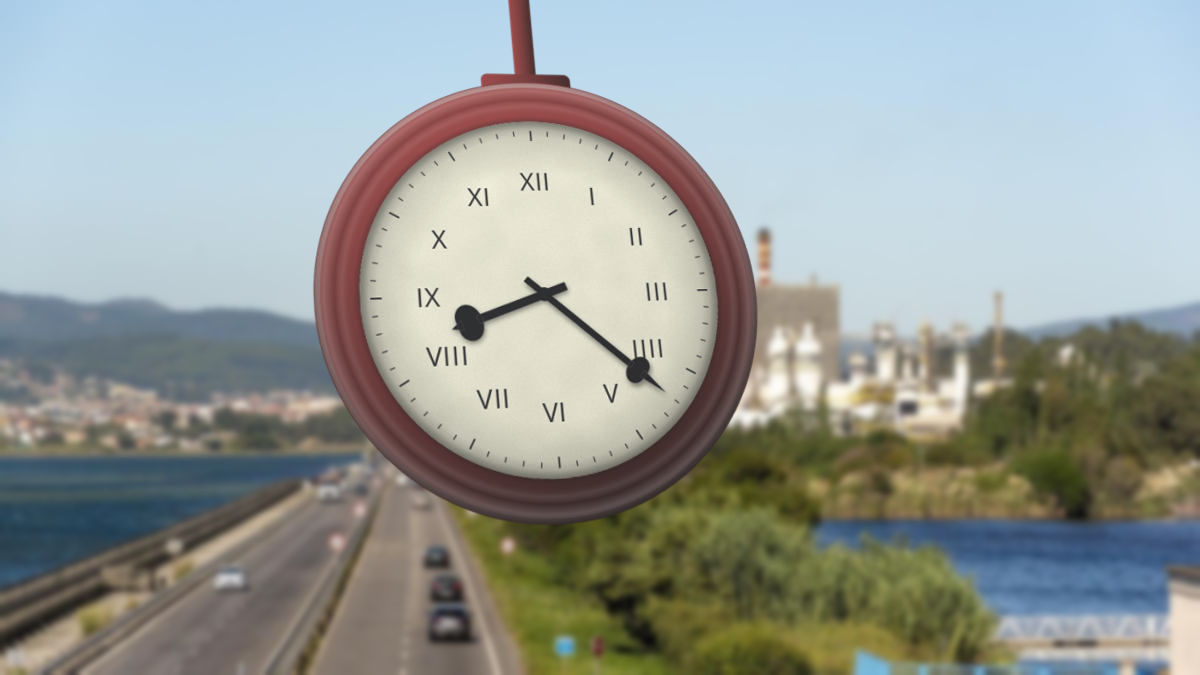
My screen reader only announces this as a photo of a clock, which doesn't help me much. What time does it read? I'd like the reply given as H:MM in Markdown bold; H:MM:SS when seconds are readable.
**8:22**
